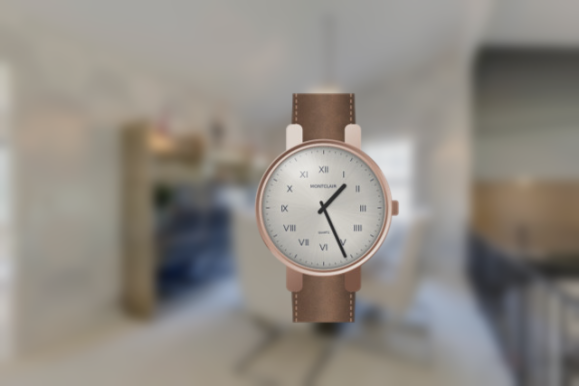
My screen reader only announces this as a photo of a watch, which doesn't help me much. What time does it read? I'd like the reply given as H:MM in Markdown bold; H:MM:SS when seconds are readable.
**1:26**
